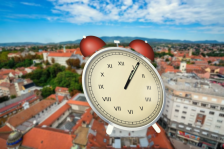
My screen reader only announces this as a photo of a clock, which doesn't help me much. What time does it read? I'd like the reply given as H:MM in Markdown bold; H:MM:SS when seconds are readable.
**1:06**
